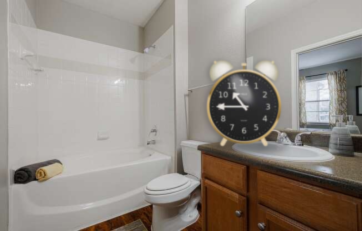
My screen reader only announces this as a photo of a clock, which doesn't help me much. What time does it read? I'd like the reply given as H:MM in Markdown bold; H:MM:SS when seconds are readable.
**10:45**
